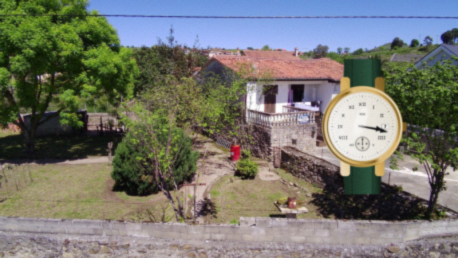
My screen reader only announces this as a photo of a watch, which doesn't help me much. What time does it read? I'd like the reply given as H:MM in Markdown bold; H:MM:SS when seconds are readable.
**3:17**
